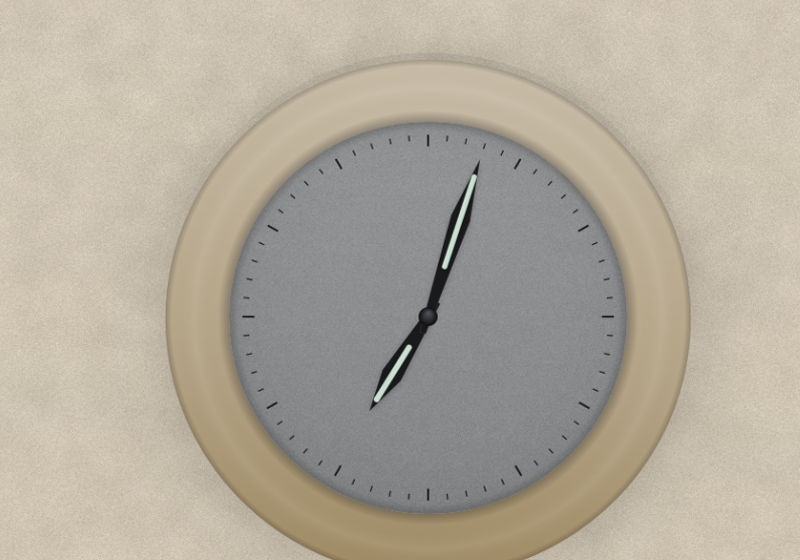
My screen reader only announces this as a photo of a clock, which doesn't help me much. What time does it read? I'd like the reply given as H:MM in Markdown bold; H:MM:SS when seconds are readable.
**7:03**
